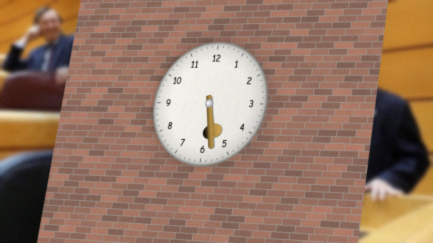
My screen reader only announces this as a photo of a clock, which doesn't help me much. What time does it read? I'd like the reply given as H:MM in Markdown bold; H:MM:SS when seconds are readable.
**5:28**
